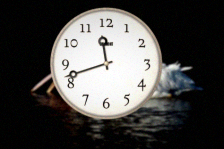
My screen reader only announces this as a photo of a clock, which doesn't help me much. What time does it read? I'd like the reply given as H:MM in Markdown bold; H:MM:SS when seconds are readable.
**11:42**
